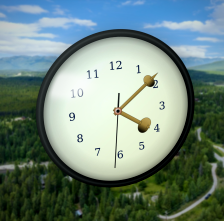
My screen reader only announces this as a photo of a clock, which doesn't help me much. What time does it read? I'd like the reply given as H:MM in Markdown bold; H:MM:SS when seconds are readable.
**4:08:31**
